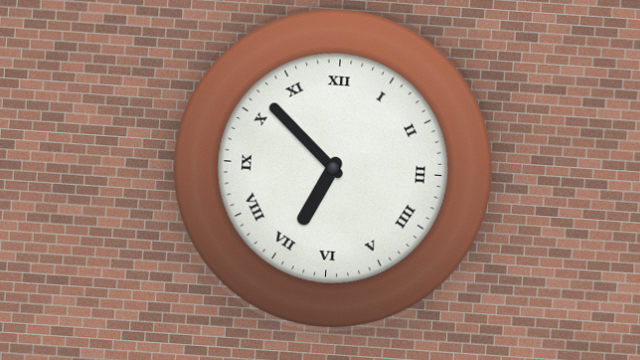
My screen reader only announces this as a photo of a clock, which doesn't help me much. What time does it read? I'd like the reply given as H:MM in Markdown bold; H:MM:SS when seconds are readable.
**6:52**
